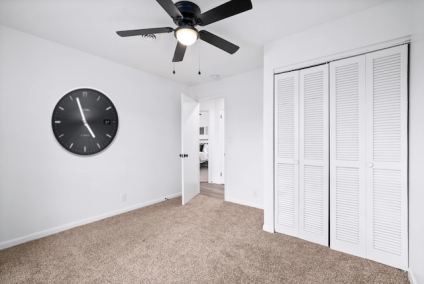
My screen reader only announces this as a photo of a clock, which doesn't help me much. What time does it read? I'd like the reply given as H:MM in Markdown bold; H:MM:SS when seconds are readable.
**4:57**
